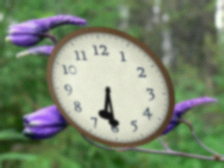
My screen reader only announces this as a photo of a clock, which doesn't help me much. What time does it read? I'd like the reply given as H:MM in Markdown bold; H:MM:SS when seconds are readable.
**6:30**
